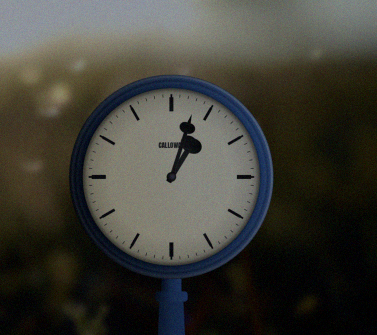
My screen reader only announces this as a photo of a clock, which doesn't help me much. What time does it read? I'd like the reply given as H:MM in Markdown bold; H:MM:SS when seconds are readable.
**1:03**
